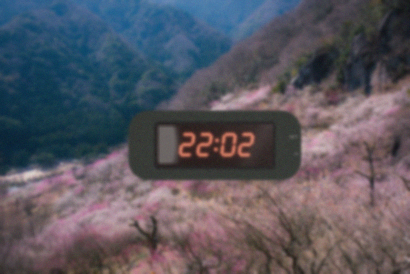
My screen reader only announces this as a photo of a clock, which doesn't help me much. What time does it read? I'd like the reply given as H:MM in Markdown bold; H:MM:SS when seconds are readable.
**22:02**
